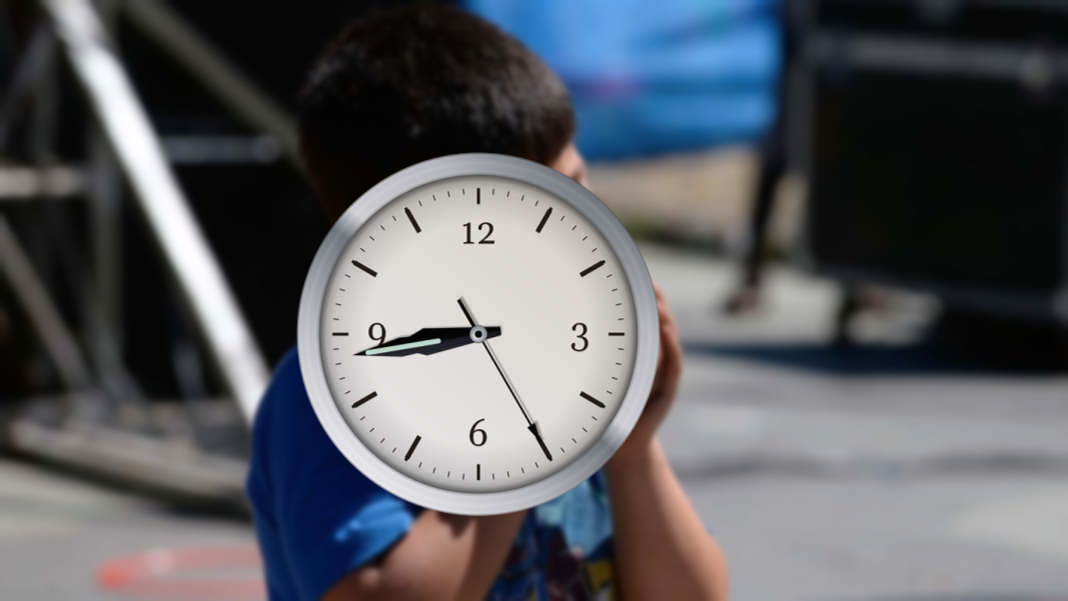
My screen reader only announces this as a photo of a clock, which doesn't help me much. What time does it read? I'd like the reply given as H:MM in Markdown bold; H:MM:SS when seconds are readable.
**8:43:25**
